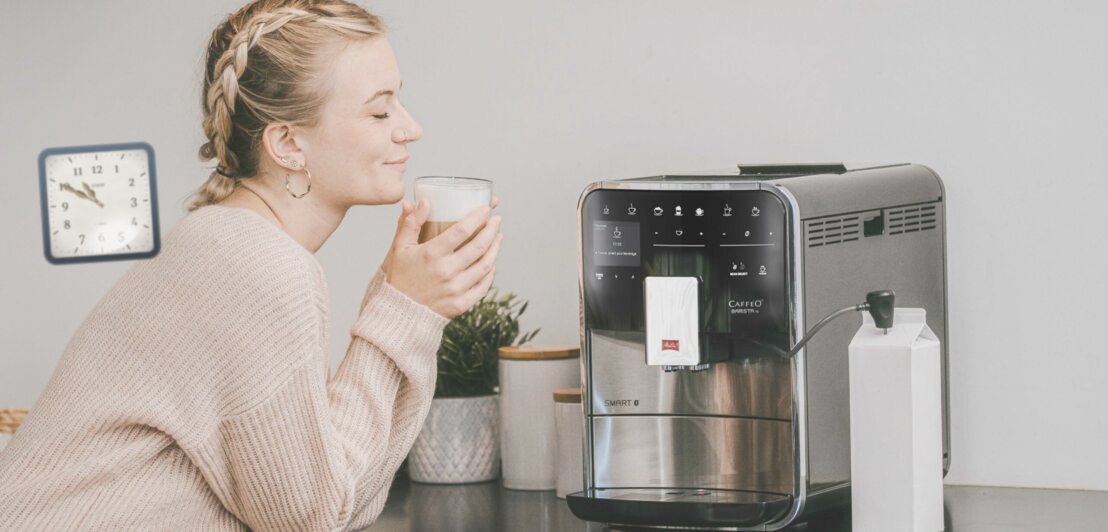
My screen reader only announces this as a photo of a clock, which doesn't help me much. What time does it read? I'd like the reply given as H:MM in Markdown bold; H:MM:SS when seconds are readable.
**10:50**
